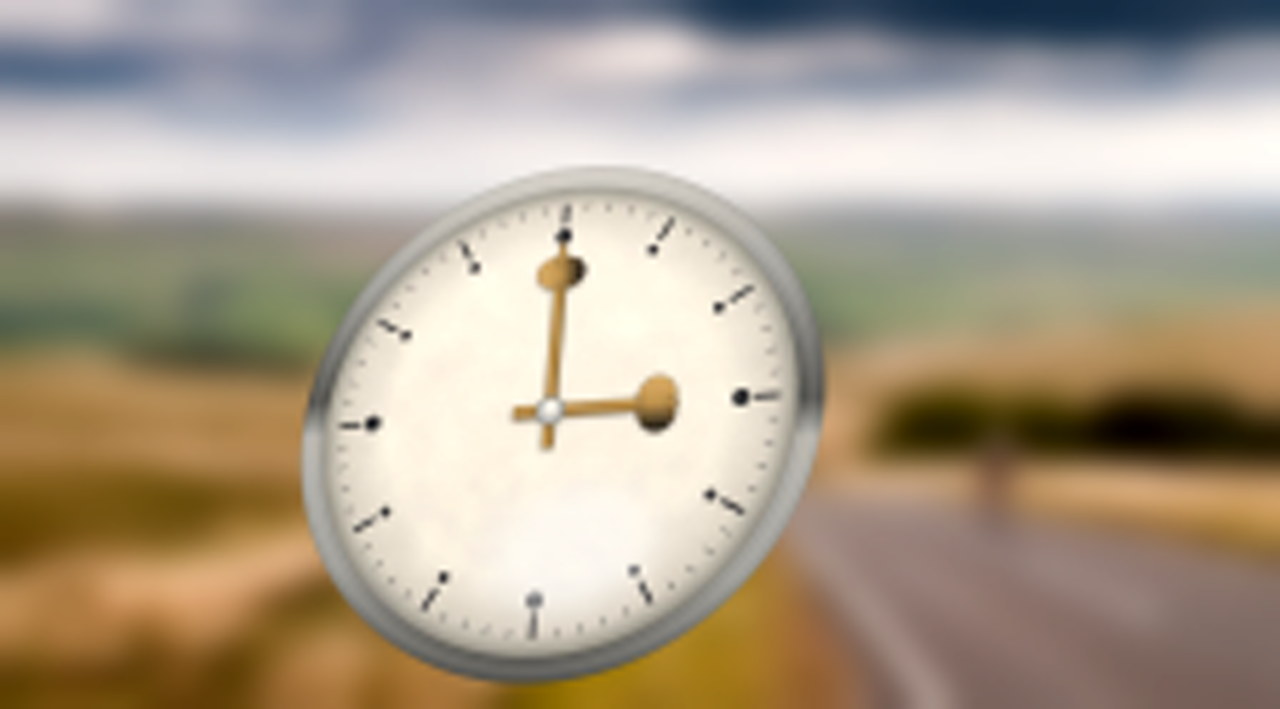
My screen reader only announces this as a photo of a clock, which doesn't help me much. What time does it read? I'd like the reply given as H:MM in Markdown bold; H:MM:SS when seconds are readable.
**3:00**
